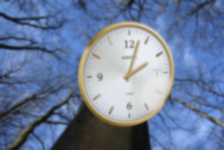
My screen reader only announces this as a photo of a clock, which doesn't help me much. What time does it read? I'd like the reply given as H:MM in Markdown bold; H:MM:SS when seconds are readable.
**2:03**
